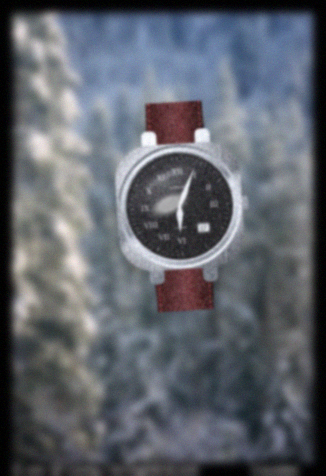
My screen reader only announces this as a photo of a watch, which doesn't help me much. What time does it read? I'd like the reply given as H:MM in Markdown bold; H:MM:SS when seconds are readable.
**6:04**
